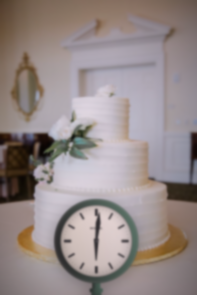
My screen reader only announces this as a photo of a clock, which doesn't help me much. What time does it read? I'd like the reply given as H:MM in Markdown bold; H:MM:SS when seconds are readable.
**6:01**
